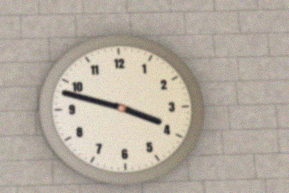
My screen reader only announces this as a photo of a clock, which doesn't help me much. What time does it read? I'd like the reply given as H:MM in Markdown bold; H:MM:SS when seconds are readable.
**3:48**
